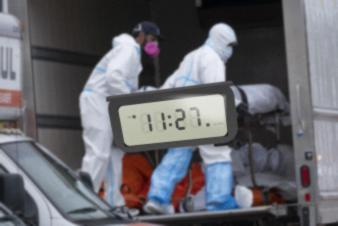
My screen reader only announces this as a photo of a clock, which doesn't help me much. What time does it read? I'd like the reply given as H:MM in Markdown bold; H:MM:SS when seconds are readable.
**11:27**
